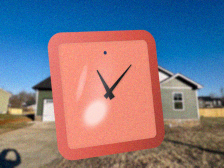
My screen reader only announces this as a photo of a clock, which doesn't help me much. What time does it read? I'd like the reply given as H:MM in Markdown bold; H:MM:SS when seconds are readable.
**11:08**
